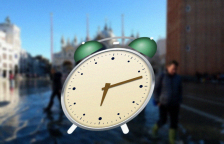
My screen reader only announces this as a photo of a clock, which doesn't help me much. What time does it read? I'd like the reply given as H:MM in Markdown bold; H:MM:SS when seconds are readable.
**6:12**
